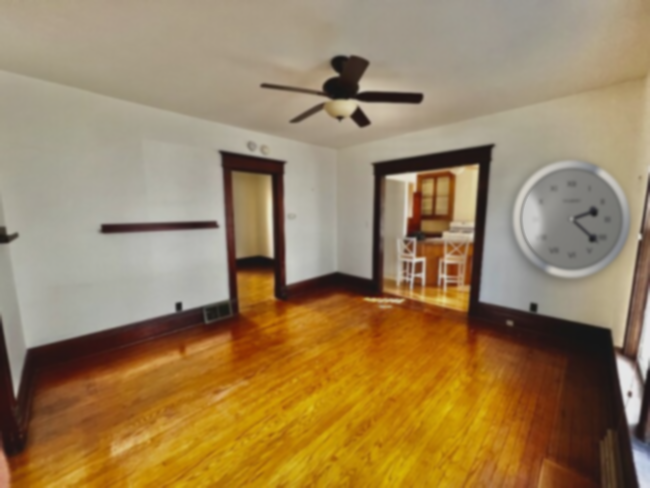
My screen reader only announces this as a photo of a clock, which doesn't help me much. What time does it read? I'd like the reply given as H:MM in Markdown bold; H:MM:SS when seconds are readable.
**2:22**
